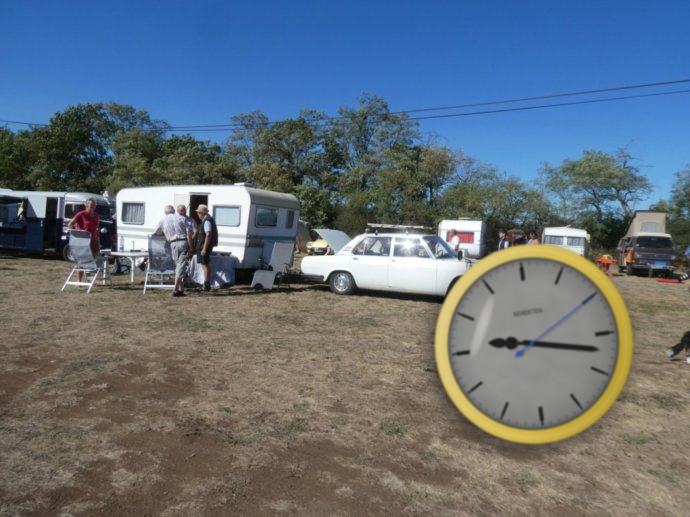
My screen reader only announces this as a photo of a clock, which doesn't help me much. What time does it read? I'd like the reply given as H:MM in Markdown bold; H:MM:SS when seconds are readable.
**9:17:10**
